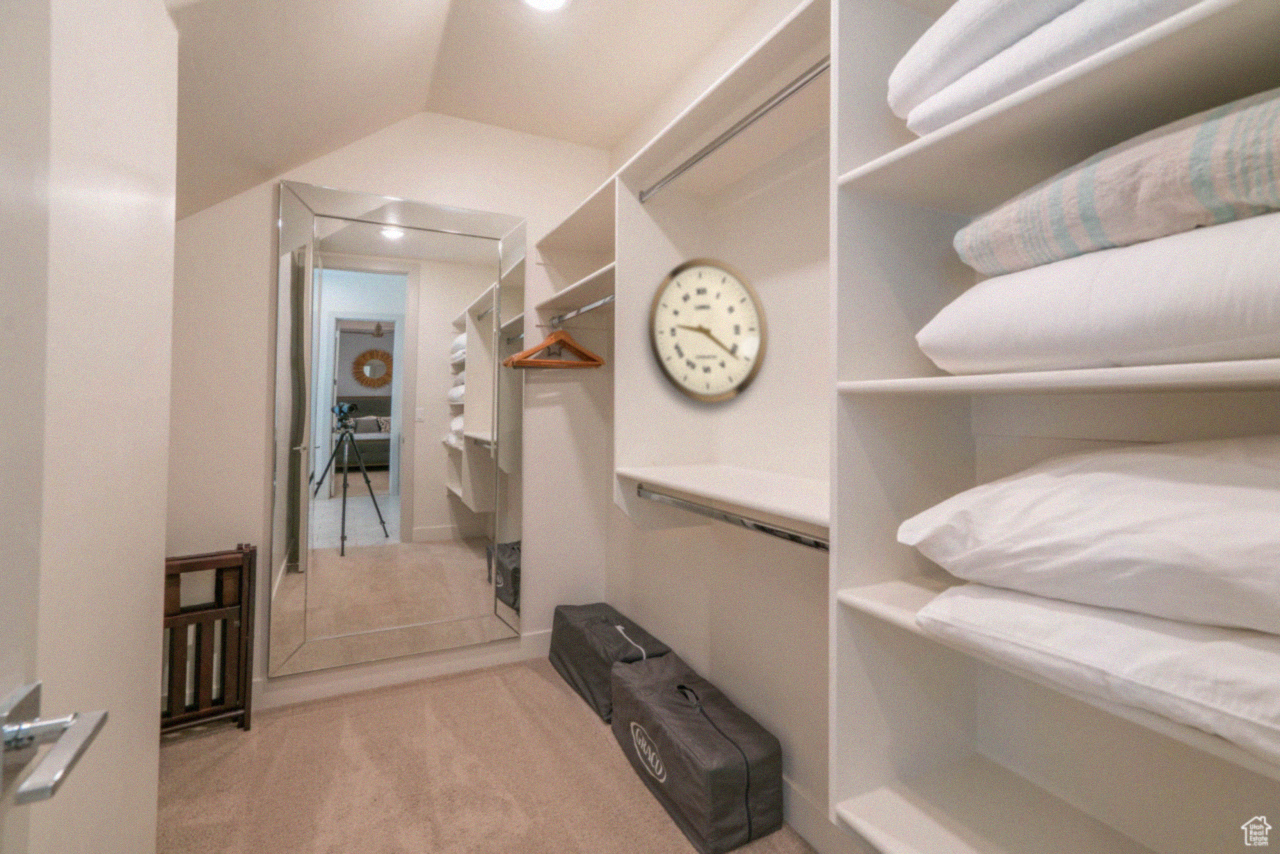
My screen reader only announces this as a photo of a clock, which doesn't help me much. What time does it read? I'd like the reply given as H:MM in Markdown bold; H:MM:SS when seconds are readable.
**9:21**
